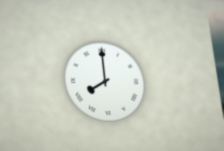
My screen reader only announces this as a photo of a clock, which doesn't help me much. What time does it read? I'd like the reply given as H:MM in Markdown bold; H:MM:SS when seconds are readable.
**8:00**
